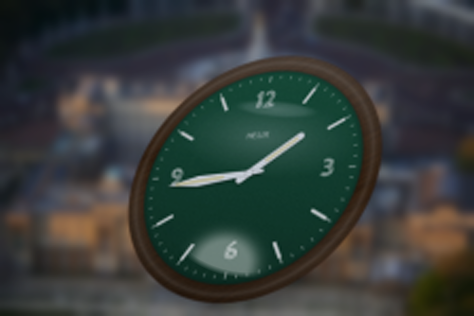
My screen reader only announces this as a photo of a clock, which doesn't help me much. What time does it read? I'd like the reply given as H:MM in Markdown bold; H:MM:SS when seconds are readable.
**1:44**
